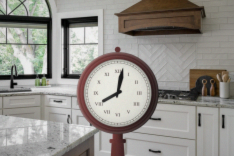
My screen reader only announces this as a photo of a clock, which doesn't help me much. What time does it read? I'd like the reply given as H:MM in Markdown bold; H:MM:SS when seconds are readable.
**8:02**
